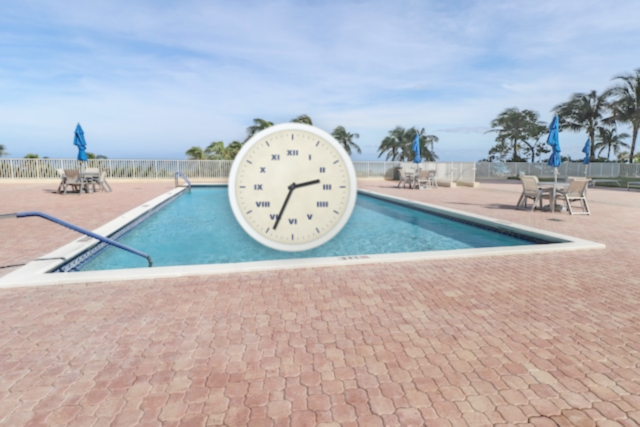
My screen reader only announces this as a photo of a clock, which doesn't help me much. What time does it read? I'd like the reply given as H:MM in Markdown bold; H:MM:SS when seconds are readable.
**2:34**
